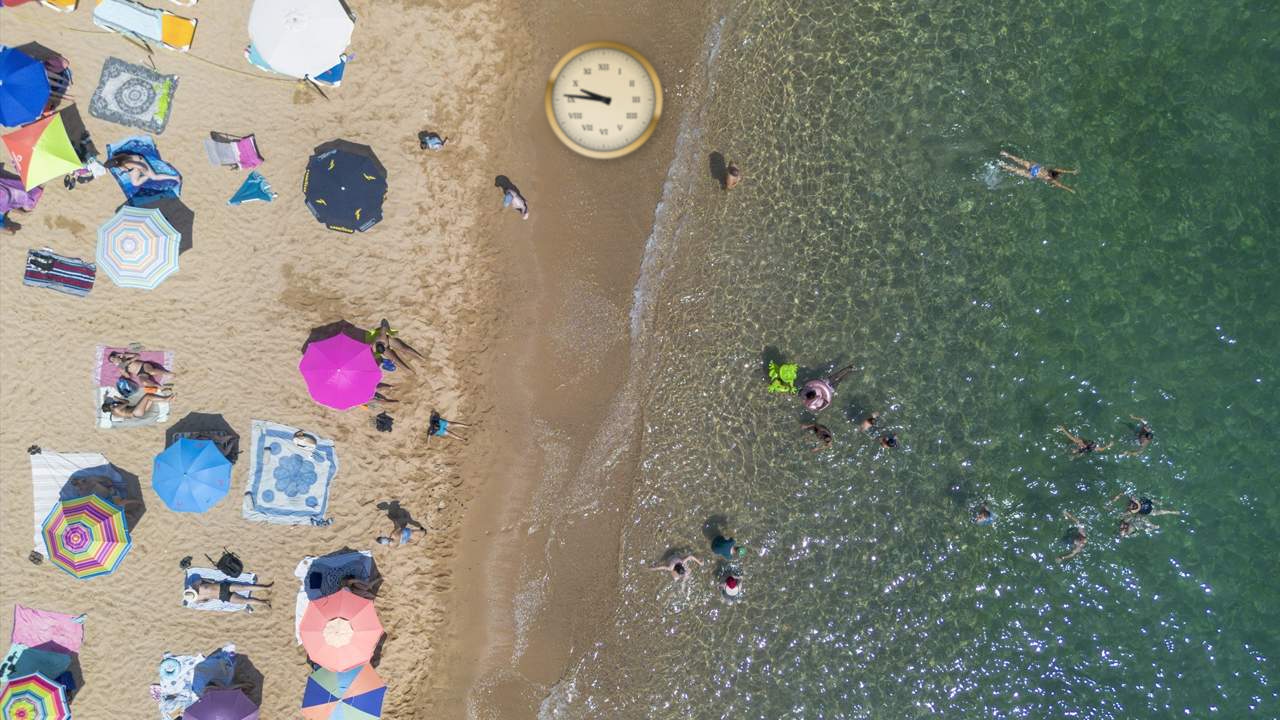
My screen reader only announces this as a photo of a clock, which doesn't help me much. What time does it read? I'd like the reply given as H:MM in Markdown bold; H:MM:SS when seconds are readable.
**9:46**
